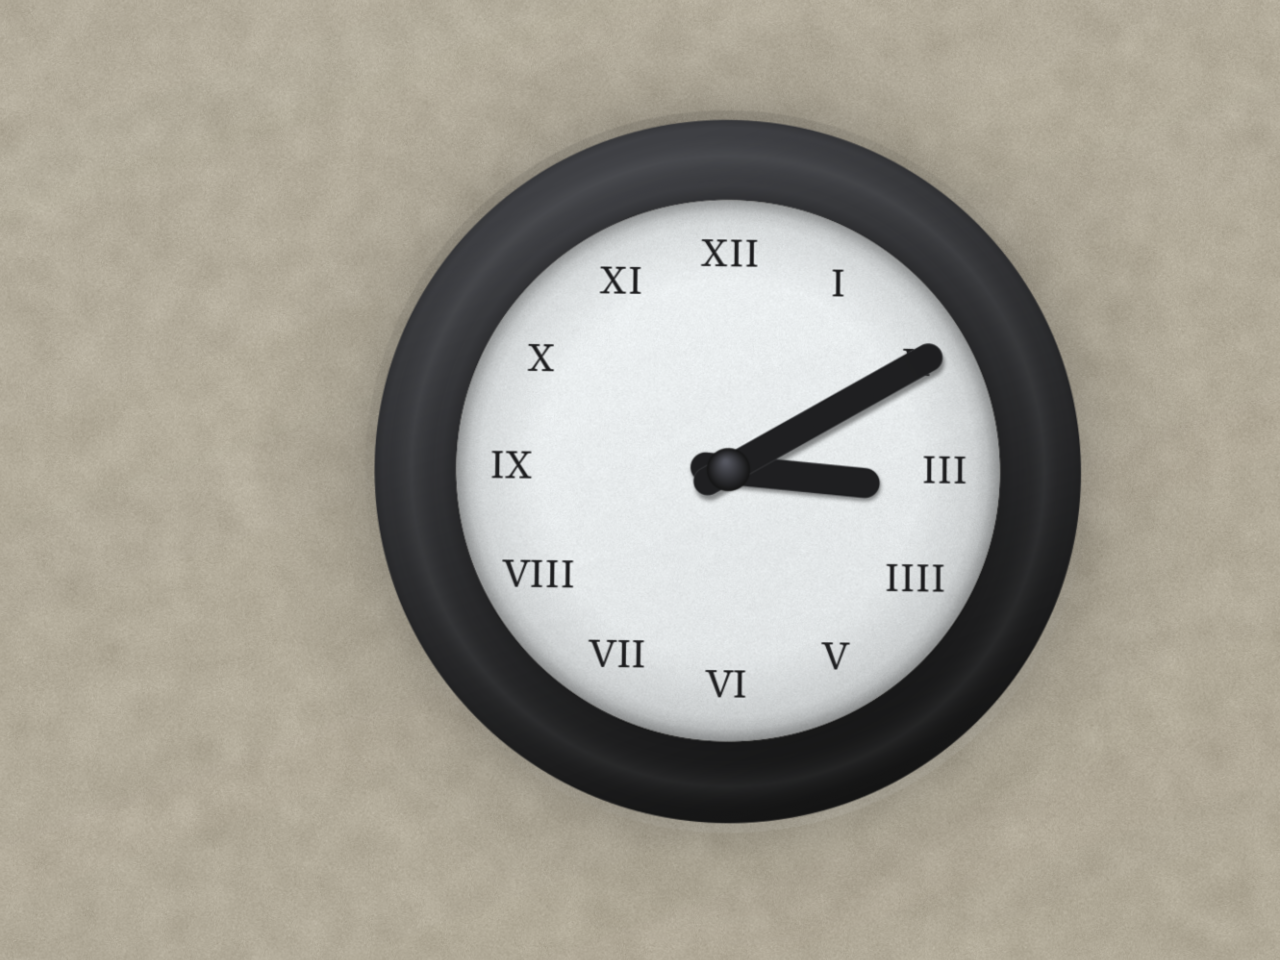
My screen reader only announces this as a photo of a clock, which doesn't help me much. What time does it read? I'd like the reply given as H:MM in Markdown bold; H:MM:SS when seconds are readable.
**3:10**
